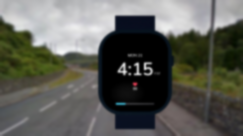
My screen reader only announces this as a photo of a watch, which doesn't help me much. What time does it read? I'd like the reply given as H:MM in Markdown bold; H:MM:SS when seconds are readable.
**4:15**
